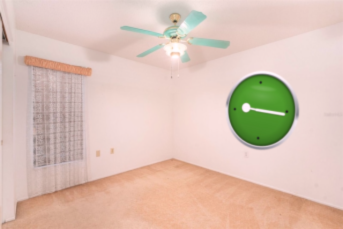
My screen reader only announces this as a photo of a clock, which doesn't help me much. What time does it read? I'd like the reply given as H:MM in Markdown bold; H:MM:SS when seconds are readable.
**9:16**
